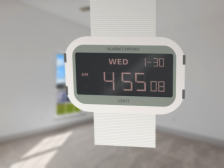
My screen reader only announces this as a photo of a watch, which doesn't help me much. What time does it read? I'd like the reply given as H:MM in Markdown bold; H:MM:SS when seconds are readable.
**4:55:08**
